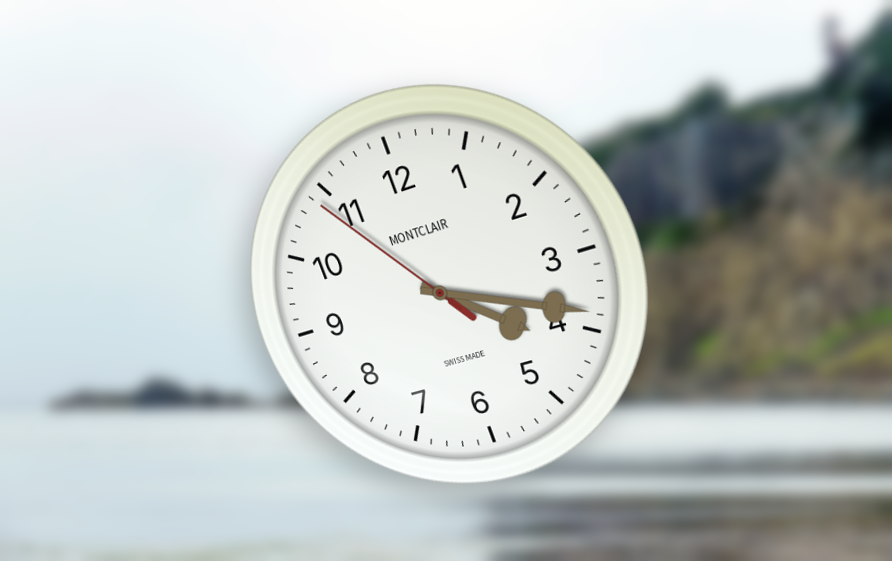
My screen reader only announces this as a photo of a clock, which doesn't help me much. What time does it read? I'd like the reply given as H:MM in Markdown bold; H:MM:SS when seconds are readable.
**4:18:54**
